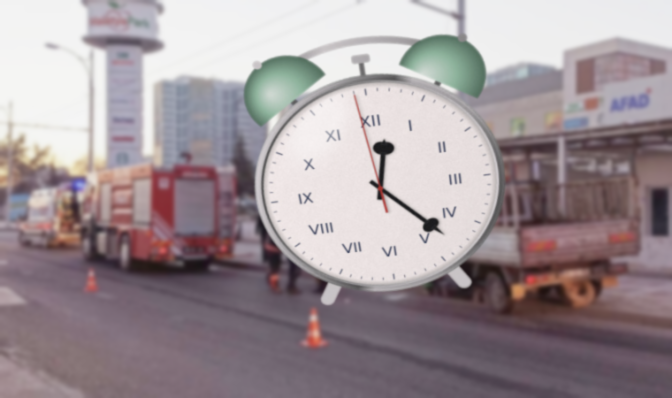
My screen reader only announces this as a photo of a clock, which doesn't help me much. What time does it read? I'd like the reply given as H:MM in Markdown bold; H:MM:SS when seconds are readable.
**12:22:59**
